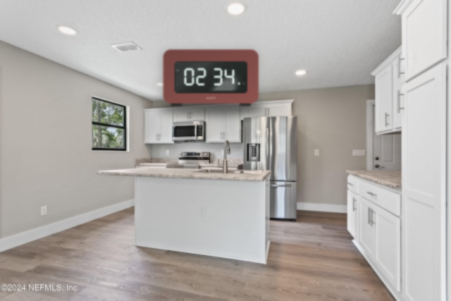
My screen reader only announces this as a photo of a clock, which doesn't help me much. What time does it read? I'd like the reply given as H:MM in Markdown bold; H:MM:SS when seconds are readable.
**2:34**
